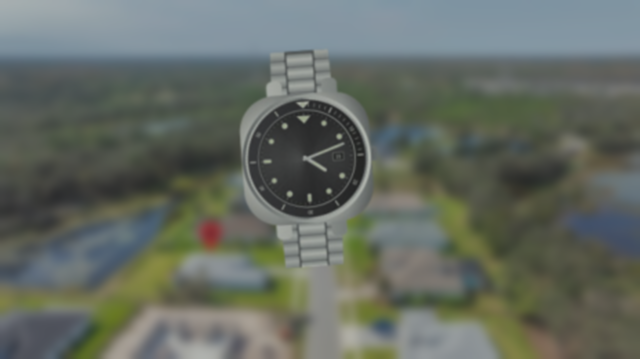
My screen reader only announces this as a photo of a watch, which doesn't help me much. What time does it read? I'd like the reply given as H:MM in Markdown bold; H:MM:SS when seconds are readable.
**4:12**
